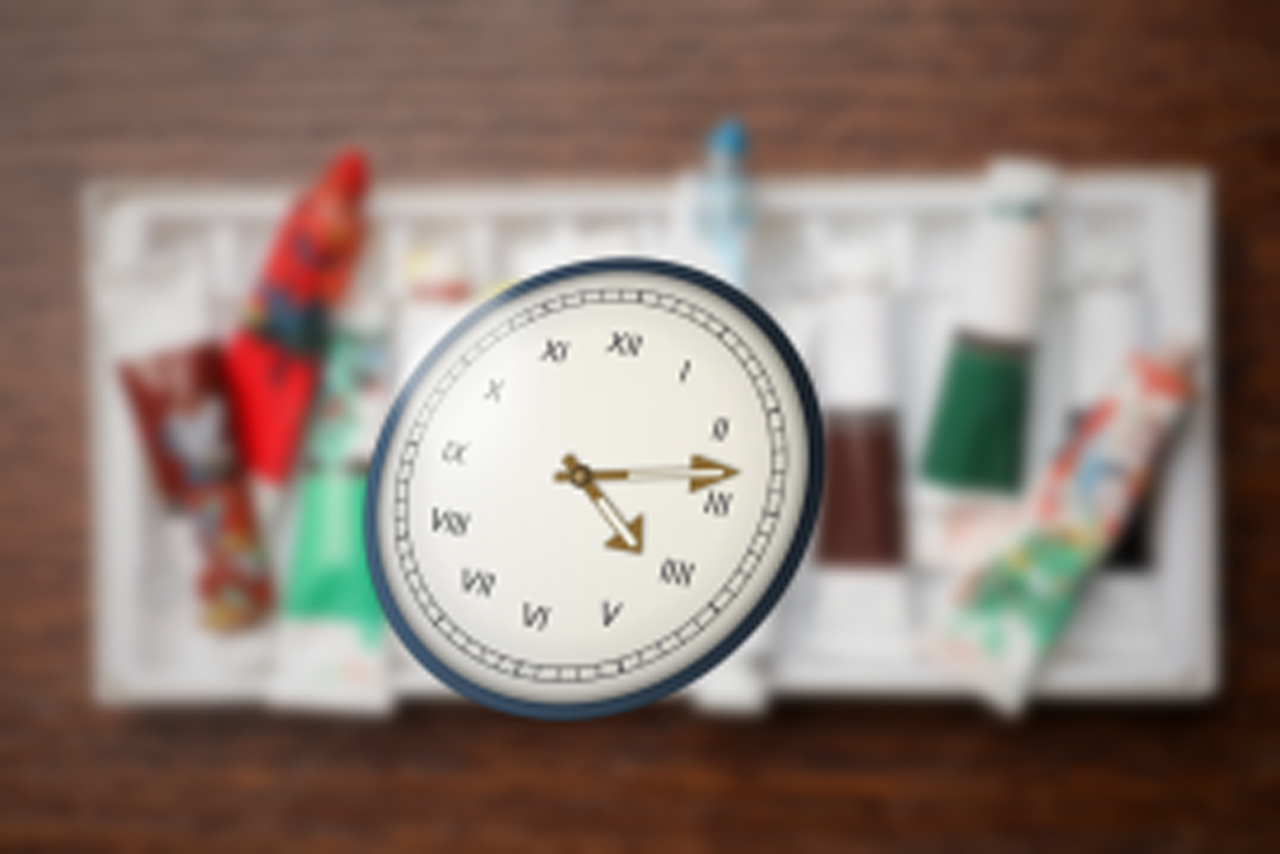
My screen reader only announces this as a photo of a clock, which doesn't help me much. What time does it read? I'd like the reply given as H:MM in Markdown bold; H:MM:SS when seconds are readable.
**4:13**
